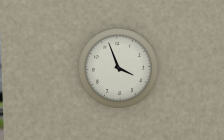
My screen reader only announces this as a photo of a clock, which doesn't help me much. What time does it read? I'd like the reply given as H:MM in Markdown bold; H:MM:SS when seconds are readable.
**3:57**
